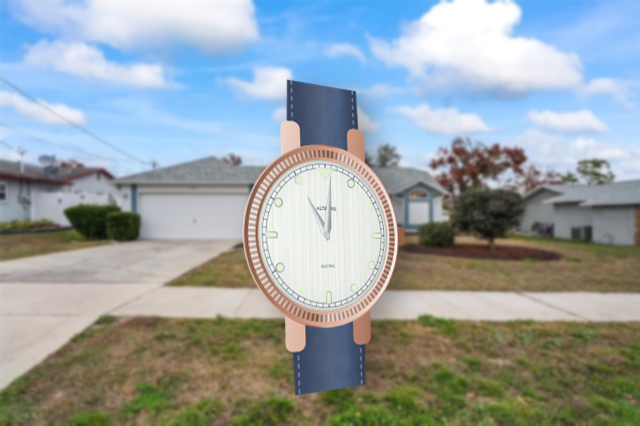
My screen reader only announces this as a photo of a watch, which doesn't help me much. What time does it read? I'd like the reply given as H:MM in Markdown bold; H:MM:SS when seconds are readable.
**11:01**
